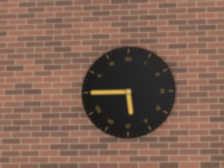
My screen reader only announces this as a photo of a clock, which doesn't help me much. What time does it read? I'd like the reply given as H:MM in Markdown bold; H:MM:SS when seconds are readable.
**5:45**
